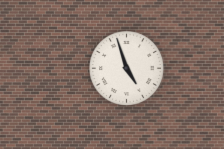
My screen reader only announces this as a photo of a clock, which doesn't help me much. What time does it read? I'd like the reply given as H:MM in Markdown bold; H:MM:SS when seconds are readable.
**4:57**
